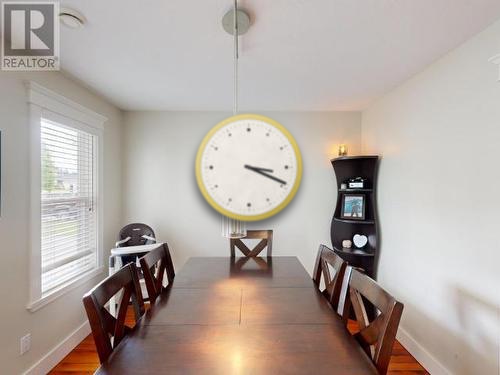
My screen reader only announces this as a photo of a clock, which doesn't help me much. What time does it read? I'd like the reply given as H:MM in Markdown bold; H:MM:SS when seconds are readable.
**3:19**
